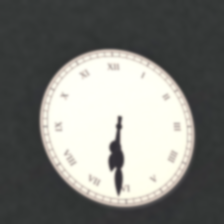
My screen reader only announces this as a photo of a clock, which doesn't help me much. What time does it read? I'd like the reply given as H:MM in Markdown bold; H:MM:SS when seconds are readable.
**6:31**
